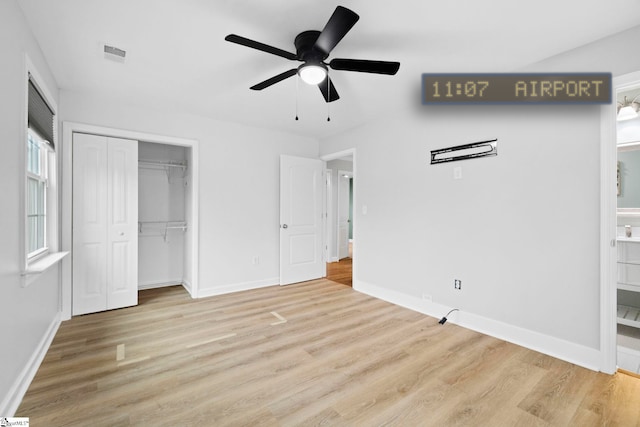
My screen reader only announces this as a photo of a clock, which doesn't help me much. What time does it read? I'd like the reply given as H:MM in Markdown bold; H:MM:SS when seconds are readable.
**11:07**
